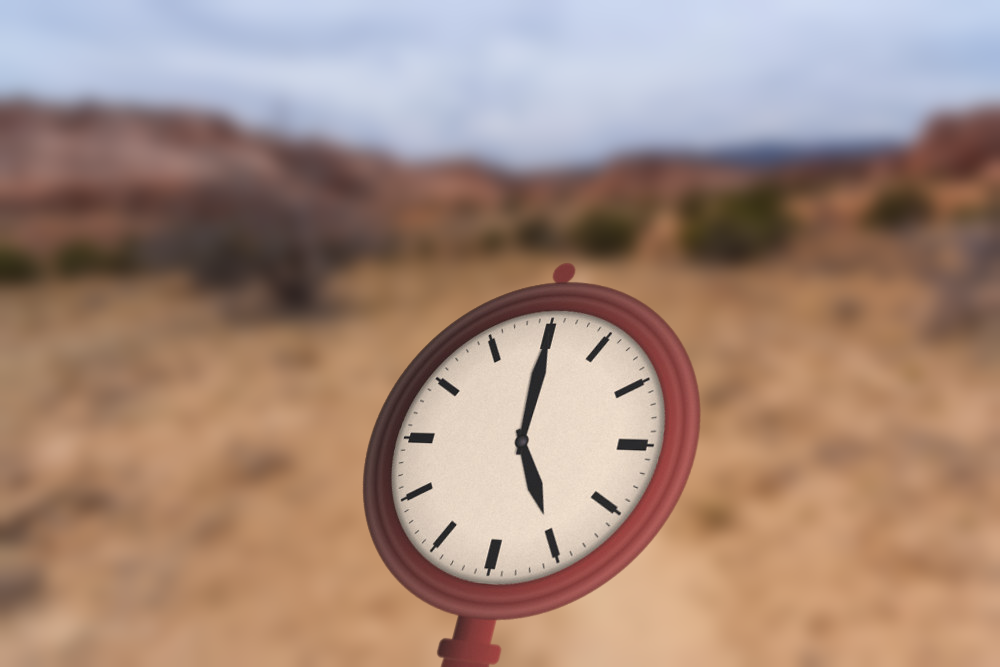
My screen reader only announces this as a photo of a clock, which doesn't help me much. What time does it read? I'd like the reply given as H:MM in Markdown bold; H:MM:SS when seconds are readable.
**5:00**
